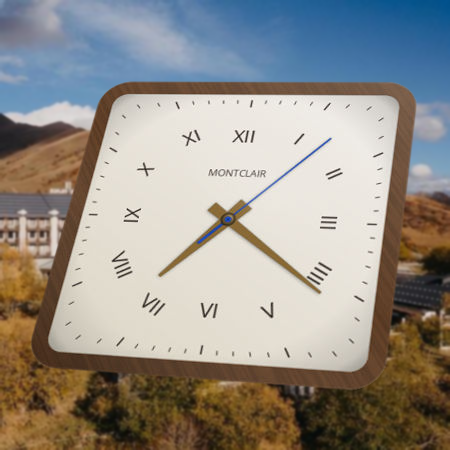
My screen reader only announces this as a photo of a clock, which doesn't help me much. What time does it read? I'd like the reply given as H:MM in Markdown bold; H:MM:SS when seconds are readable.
**7:21:07**
